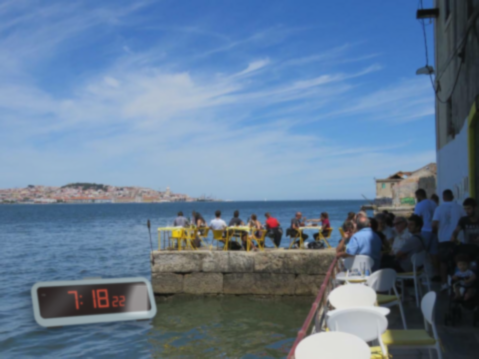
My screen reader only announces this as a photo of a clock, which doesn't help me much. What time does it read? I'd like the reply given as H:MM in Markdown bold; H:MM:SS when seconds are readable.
**7:18**
